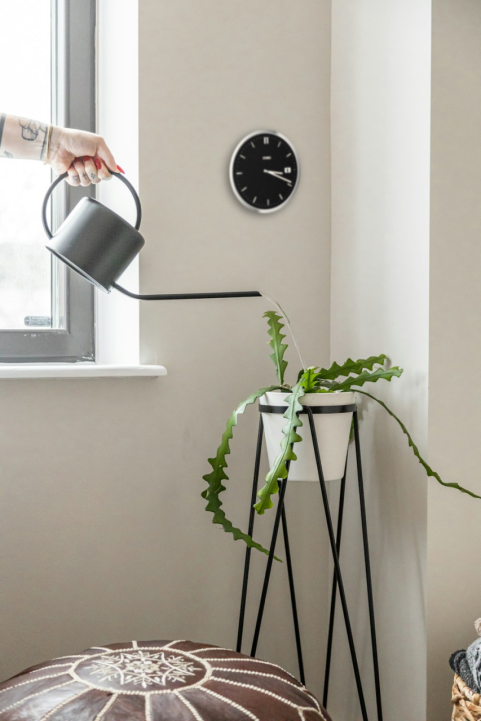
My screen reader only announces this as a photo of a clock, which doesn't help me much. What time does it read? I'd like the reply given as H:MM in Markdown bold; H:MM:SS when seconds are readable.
**3:19**
